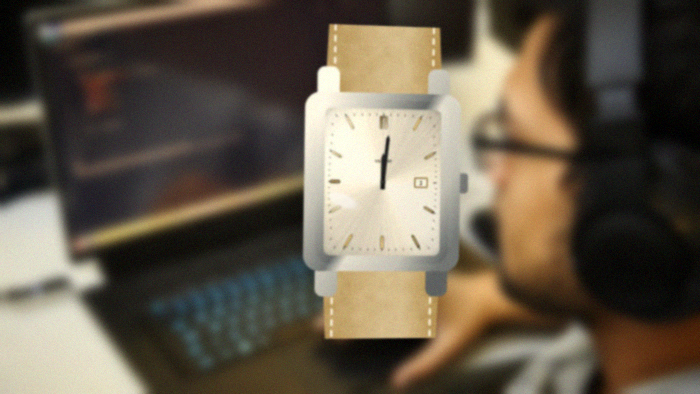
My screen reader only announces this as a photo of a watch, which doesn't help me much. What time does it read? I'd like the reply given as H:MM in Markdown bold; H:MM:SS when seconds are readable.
**12:01**
